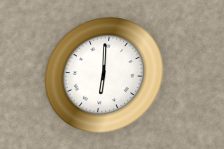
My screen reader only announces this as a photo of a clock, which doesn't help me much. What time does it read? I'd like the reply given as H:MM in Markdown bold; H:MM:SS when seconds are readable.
**5:59**
